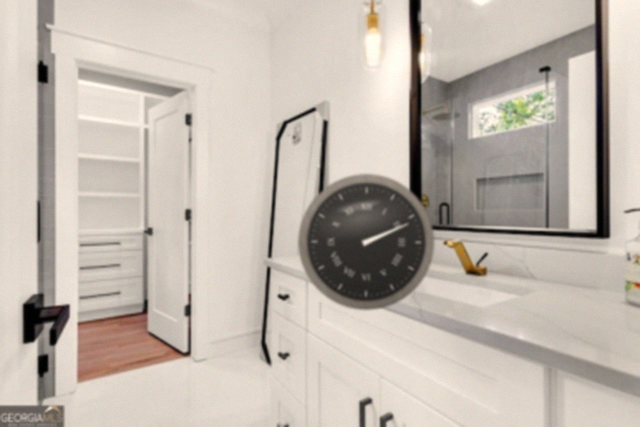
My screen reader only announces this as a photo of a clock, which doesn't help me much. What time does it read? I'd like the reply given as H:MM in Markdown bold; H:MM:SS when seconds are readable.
**2:11**
